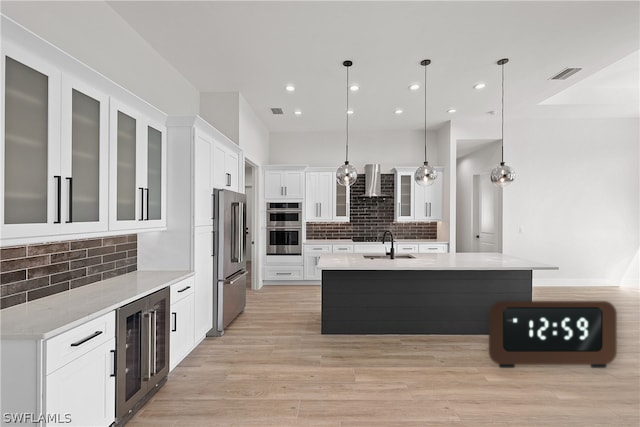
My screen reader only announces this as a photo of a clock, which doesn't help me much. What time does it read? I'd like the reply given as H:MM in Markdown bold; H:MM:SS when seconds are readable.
**12:59**
